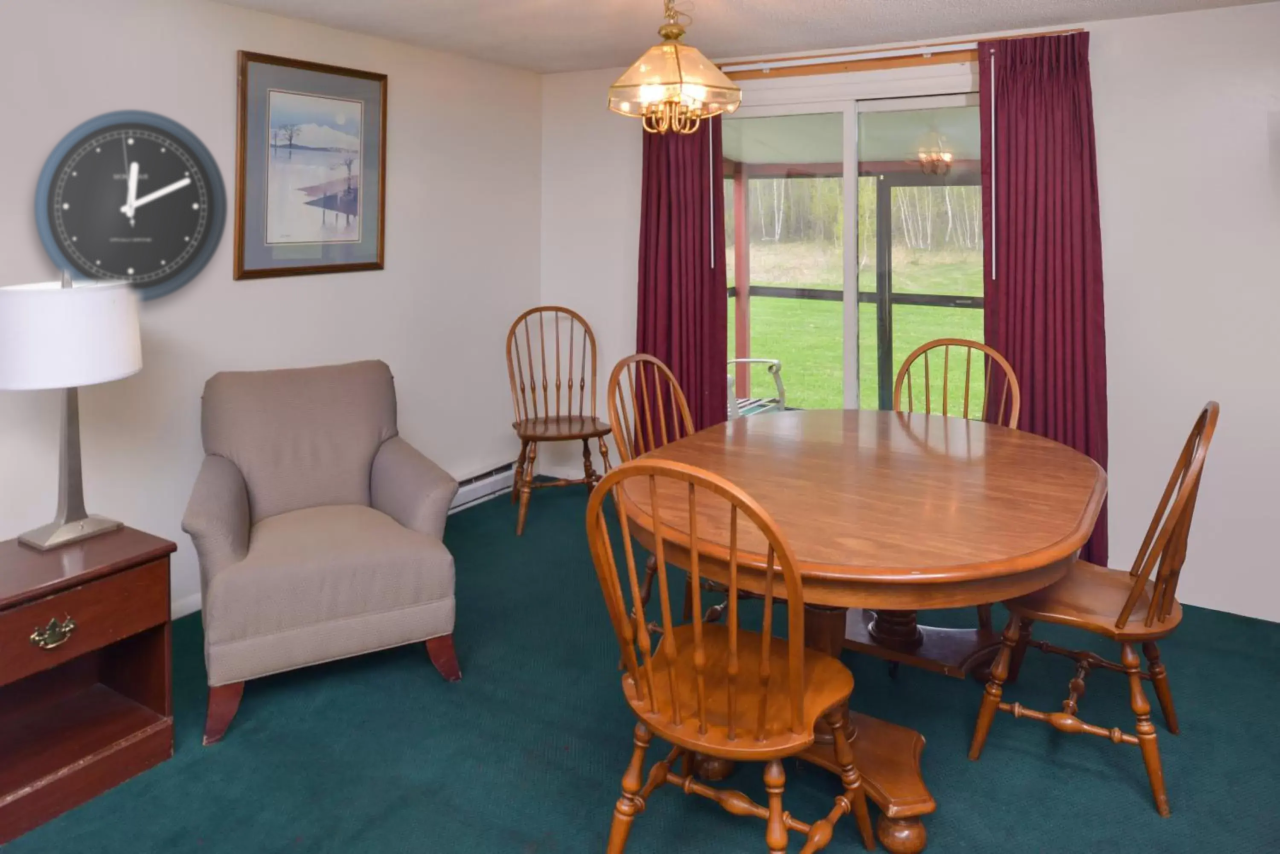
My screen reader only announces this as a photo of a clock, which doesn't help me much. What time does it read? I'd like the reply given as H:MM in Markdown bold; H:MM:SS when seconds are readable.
**12:10:59**
